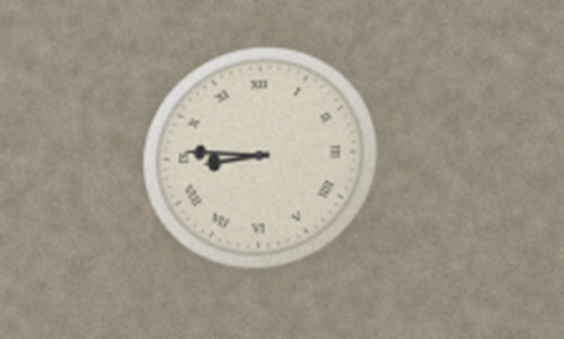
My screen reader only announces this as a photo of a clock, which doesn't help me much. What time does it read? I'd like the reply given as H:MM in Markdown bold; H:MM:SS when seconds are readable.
**8:46**
